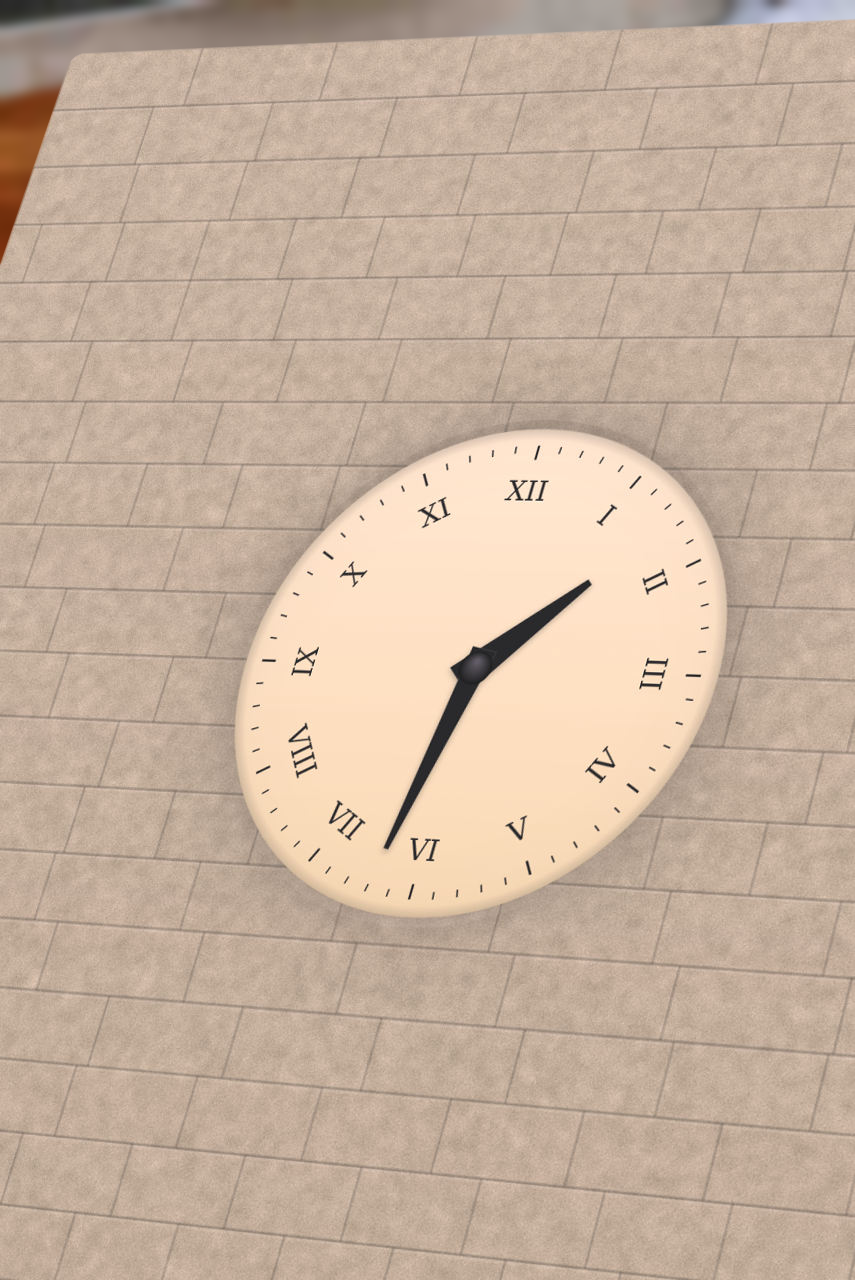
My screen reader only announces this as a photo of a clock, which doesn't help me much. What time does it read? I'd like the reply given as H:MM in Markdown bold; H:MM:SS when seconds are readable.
**1:32**
